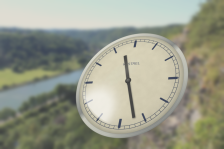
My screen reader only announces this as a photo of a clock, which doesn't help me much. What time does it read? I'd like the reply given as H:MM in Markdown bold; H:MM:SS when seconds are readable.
**11:27**
